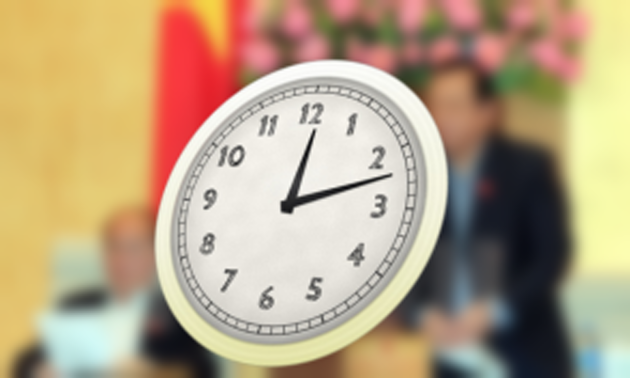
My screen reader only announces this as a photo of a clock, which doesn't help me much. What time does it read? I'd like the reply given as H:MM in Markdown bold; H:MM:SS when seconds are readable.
**12:12**
